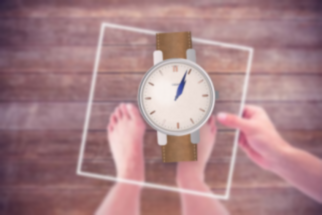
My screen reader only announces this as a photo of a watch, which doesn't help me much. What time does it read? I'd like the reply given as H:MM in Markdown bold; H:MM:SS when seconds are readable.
**1:04**
